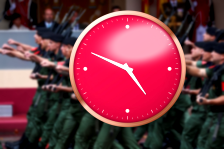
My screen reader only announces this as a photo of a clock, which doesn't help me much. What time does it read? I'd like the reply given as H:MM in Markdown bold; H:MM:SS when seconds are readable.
**4:49**
